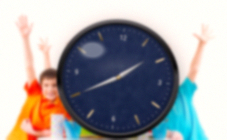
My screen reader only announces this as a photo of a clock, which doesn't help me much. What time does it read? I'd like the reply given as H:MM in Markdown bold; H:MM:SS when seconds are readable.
**1:40**
